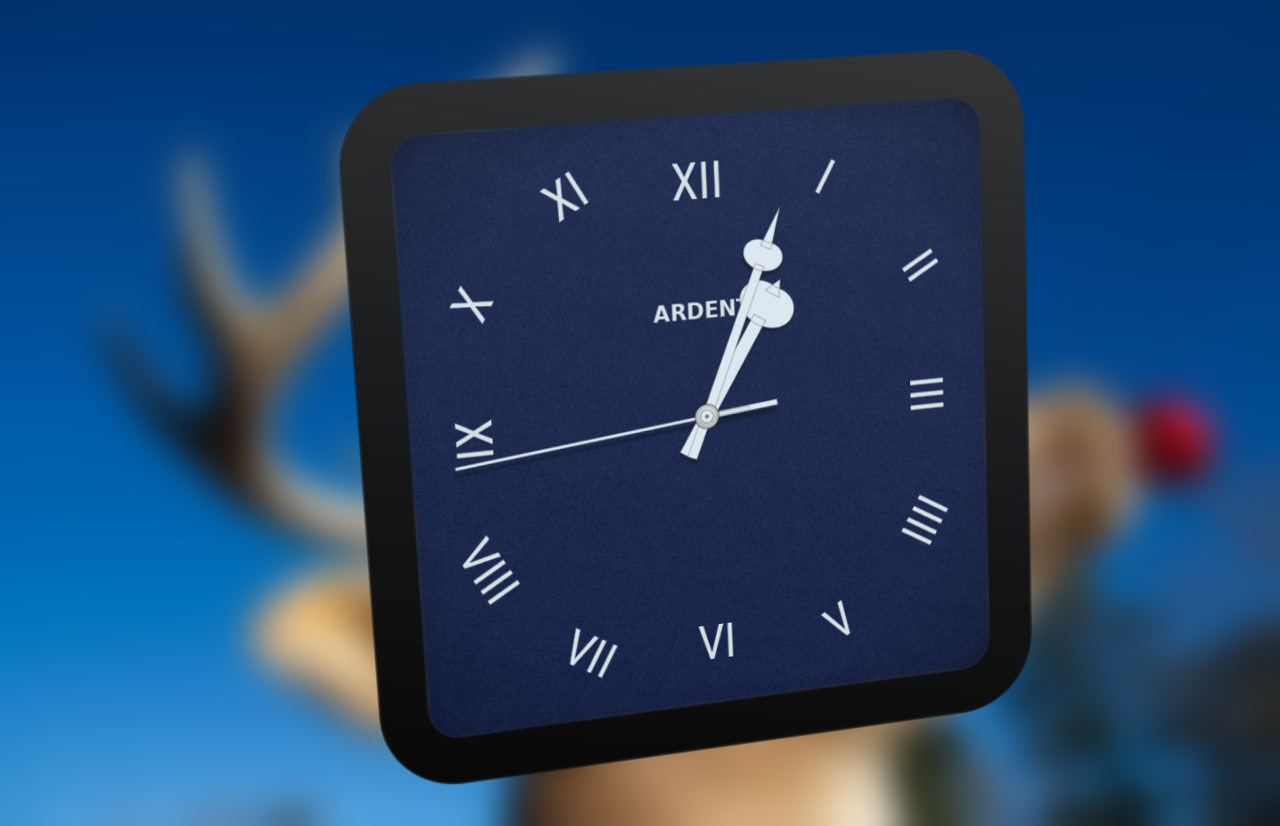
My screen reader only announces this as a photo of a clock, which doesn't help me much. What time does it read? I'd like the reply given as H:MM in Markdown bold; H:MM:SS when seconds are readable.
**1:03:44**
